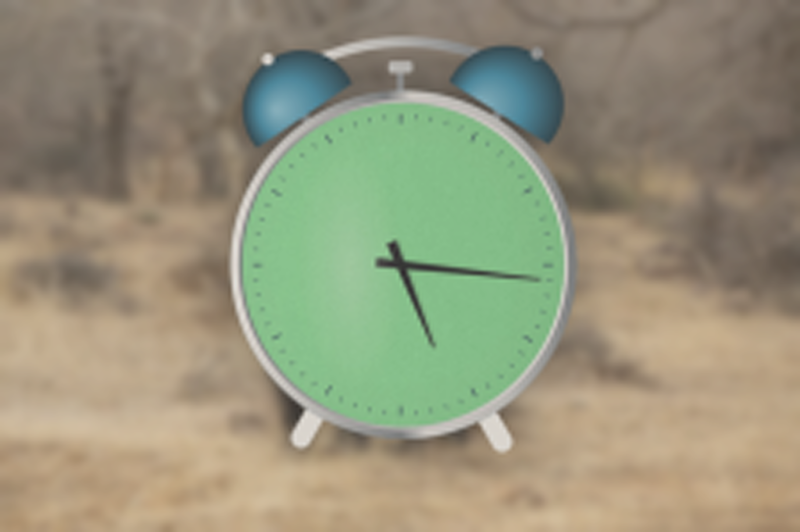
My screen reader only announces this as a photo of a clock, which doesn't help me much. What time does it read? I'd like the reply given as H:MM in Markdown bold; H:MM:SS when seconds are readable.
**5:16**
